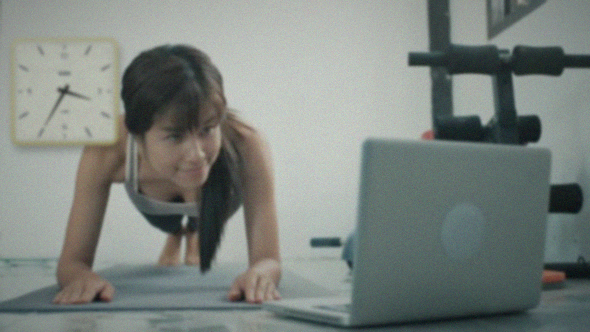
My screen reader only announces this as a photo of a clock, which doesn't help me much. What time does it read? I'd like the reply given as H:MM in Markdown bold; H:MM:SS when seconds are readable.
**3:35**
